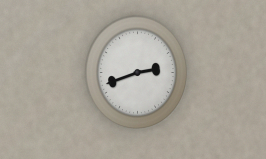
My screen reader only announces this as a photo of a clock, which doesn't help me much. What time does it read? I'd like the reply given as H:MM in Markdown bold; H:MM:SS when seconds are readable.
**2:42**
